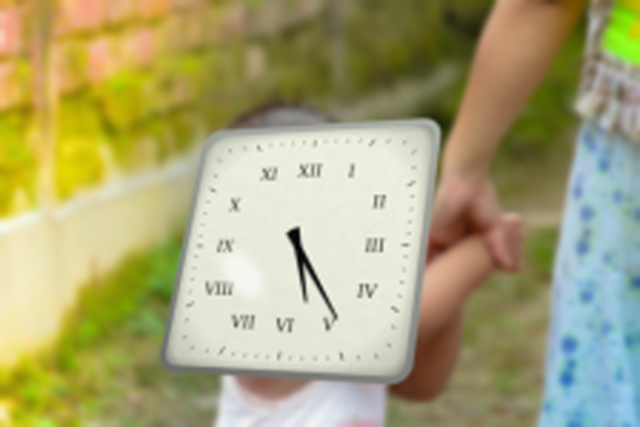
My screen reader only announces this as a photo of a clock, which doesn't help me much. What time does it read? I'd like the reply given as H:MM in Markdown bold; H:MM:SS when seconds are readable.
**5:24**
